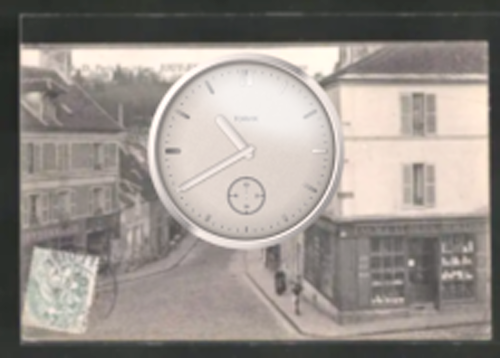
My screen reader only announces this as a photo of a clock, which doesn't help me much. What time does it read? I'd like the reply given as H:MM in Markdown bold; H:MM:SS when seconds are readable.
**10:40**
